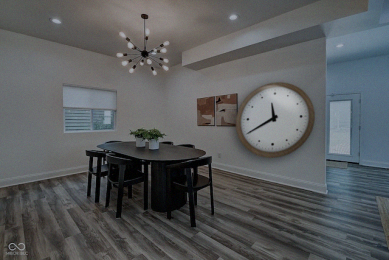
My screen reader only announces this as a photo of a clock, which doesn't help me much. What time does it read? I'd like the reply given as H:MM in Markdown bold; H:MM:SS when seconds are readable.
**11:40**
